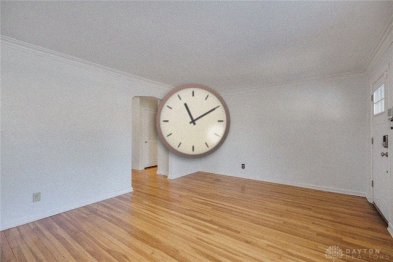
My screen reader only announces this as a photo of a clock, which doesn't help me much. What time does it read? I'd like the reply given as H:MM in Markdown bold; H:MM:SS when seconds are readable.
**11:10**
